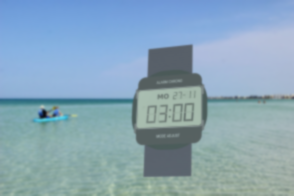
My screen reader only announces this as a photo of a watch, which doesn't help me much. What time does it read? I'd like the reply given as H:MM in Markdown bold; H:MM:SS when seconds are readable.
**3:00**
